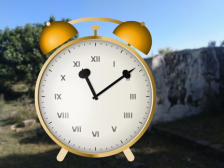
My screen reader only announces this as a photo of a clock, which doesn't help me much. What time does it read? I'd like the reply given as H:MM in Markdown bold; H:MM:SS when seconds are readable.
**11:09**
